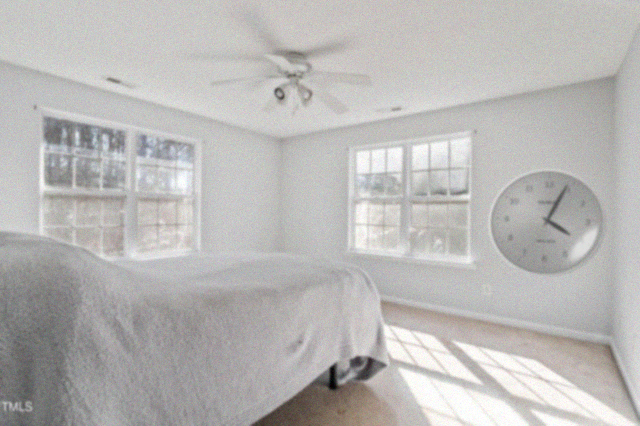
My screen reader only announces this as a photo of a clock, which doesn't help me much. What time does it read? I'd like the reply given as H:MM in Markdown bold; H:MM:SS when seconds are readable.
**4:04**
